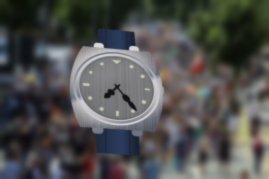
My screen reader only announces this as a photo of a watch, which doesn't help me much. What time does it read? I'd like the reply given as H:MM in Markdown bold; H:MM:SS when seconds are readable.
**7:24**
